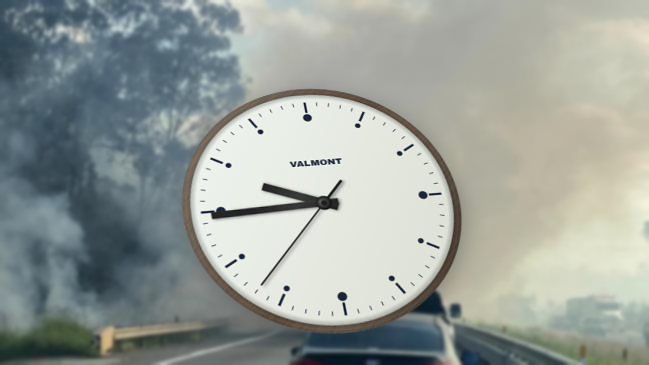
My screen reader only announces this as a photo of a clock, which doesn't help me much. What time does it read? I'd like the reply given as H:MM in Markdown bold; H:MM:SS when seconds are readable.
**9:44:37**
